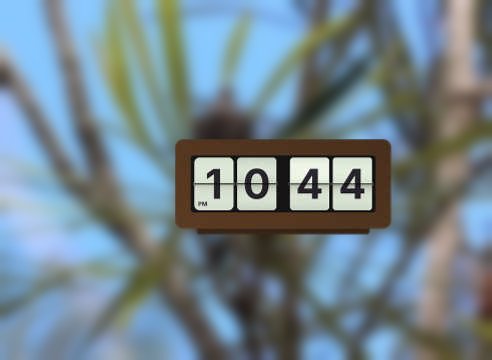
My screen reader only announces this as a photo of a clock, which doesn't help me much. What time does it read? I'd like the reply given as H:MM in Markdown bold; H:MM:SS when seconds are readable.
**10:44**
